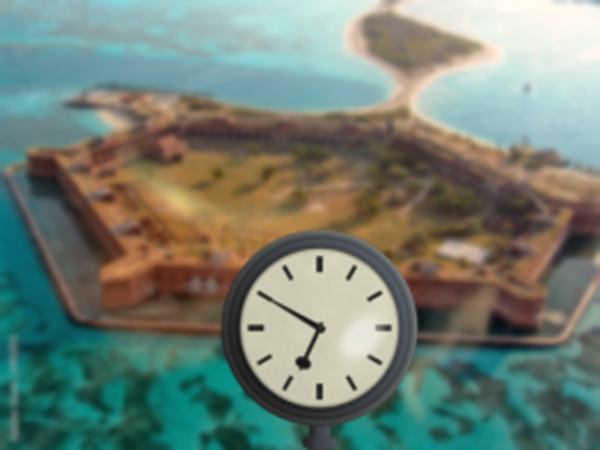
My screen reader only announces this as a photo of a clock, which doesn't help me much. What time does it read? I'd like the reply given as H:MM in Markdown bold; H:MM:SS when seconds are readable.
**6:50**
